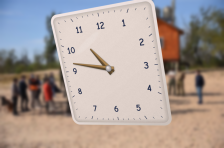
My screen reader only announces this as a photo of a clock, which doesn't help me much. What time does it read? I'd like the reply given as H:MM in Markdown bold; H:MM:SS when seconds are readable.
**10:47**
